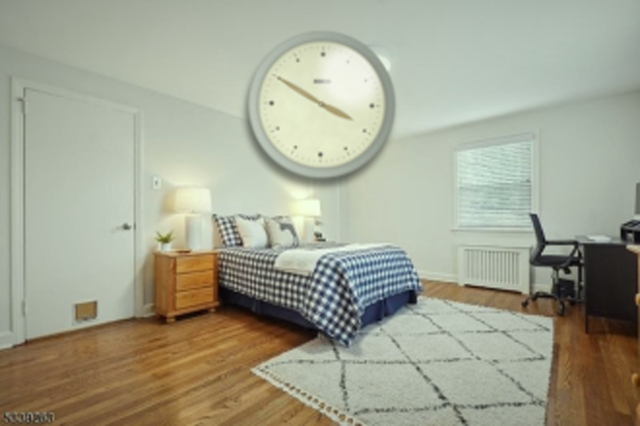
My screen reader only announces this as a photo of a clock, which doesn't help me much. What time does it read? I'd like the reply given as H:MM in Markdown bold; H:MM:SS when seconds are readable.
**3:50**
